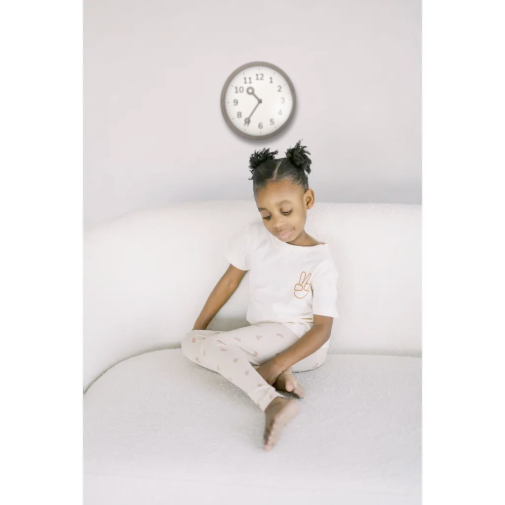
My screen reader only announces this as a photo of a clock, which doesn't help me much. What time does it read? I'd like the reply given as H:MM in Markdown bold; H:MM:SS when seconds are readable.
**10:36**
